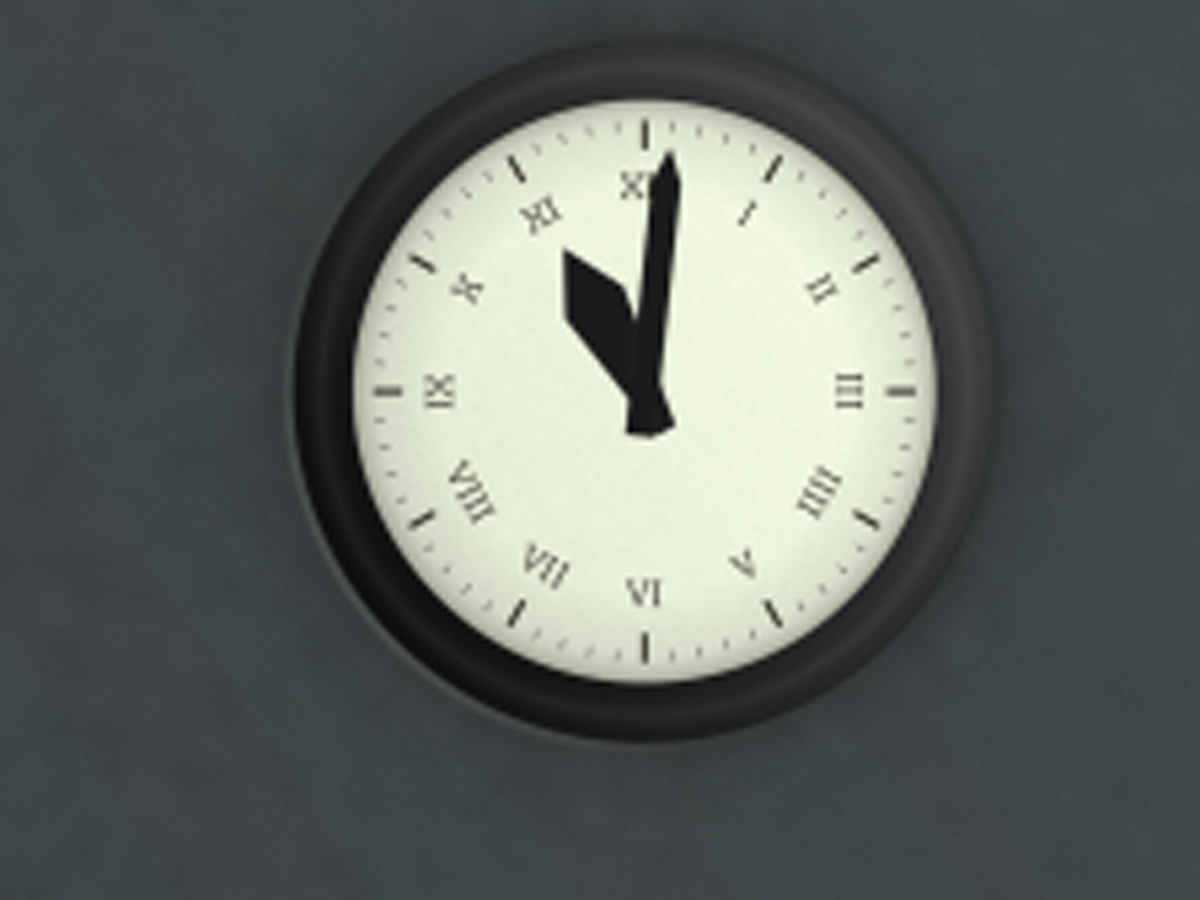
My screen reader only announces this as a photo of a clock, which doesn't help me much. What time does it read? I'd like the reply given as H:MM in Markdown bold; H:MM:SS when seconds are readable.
**11:01**
